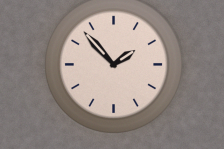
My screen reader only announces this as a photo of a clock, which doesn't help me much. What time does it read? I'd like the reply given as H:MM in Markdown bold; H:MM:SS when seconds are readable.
**1:53**
